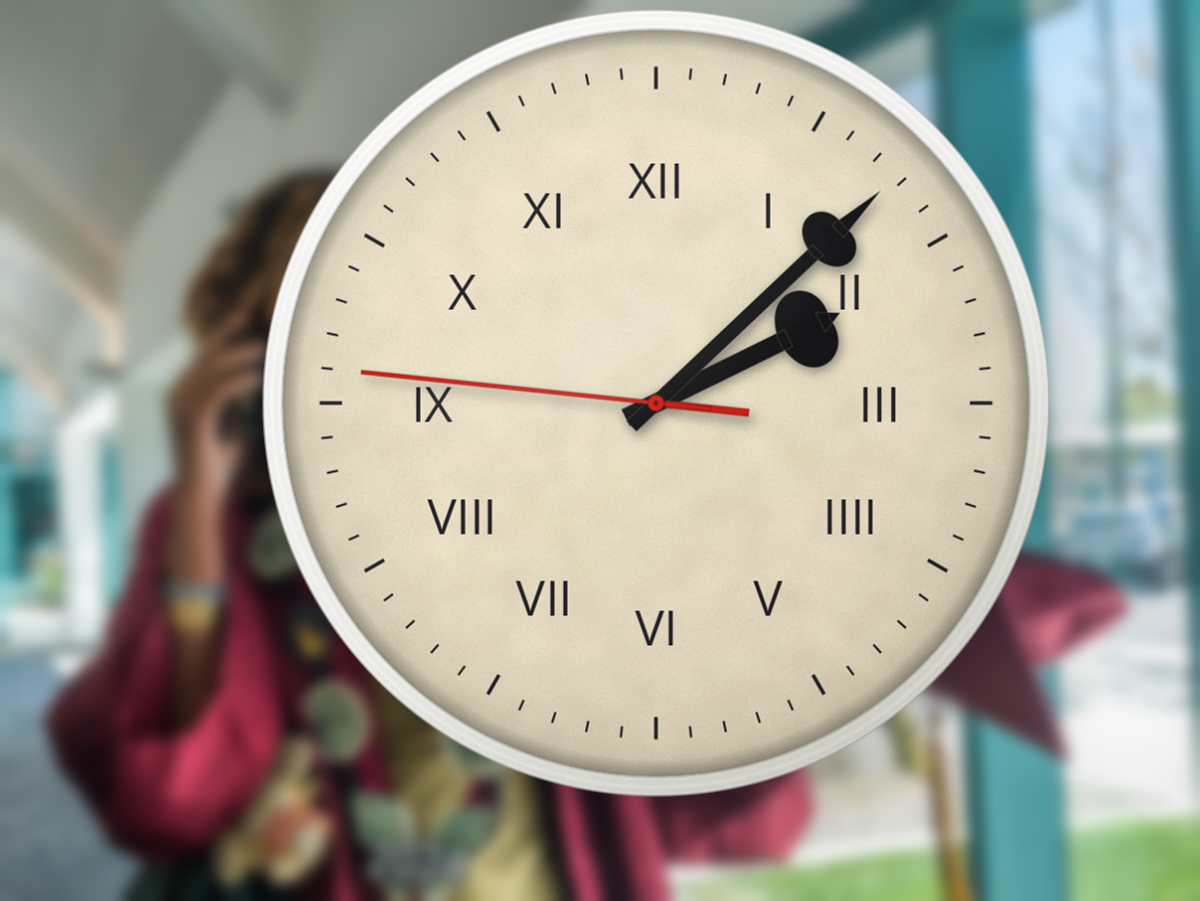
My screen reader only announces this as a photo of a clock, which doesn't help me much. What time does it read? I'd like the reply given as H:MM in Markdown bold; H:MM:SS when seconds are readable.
**2:07:46**
